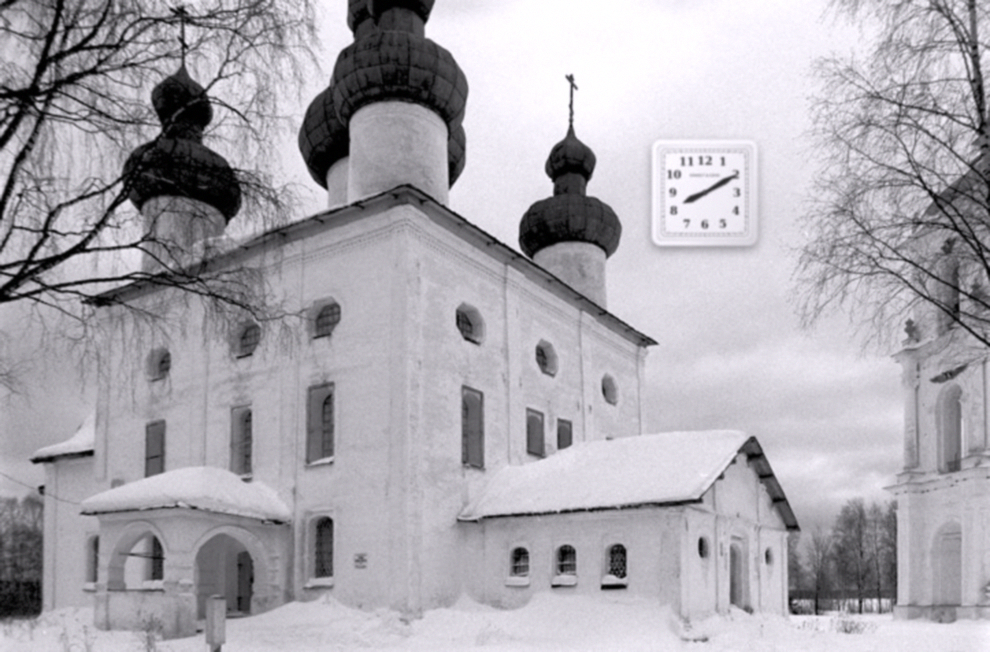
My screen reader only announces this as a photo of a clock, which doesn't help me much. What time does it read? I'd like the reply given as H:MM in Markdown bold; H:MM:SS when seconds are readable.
**8:10**
